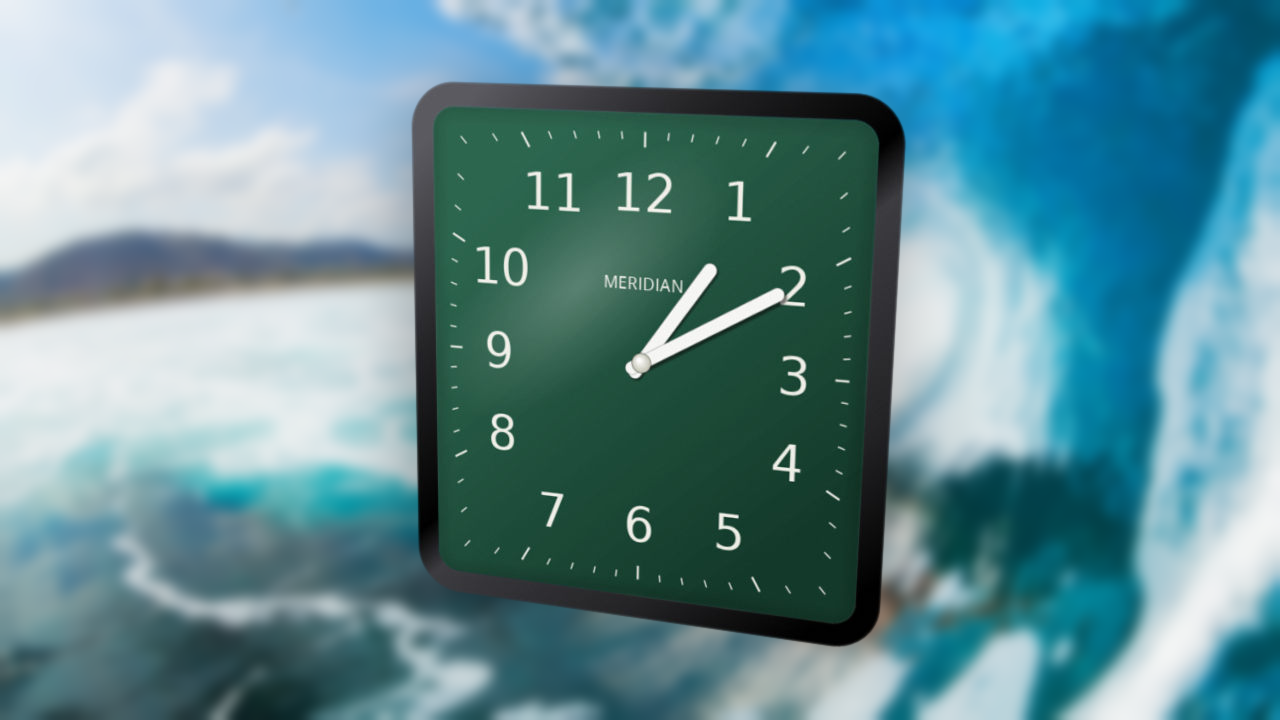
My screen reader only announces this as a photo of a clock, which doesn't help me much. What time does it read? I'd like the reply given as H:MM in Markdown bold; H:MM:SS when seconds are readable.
**1:10**
